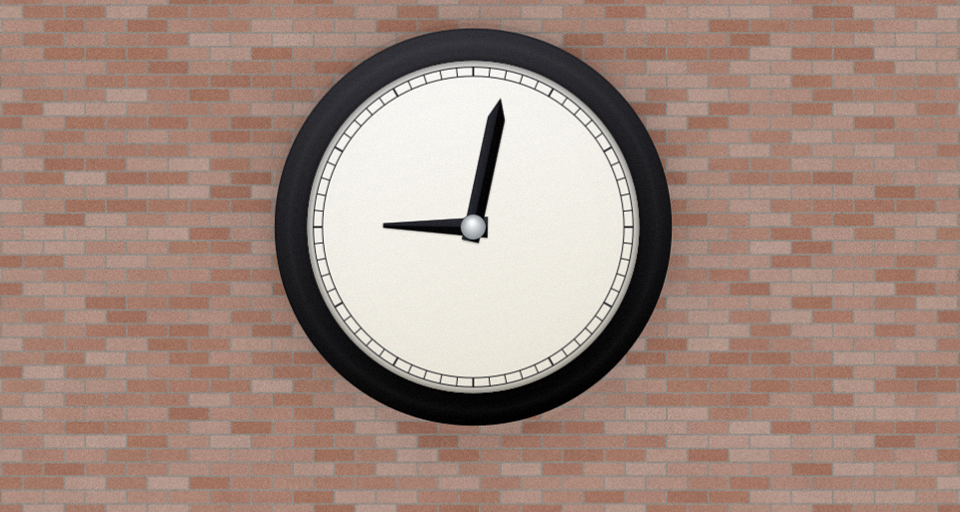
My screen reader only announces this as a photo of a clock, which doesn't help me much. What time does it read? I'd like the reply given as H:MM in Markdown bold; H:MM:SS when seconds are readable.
**9:02**
